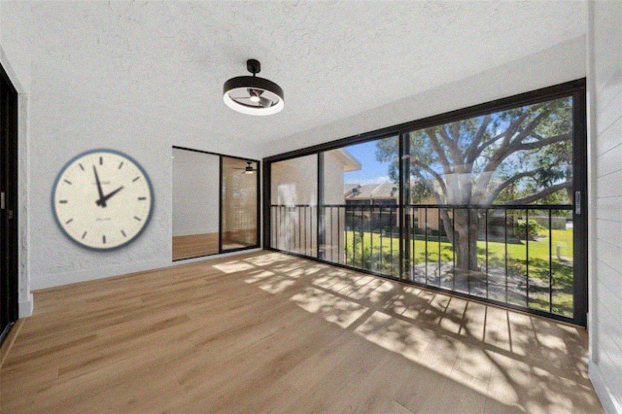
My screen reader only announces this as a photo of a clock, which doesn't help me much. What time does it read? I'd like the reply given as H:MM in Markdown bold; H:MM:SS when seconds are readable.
**1:58**
